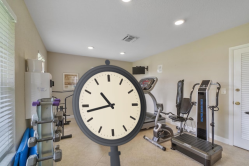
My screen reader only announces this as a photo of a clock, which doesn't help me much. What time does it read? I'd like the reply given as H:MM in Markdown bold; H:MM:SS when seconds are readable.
**10:43**
